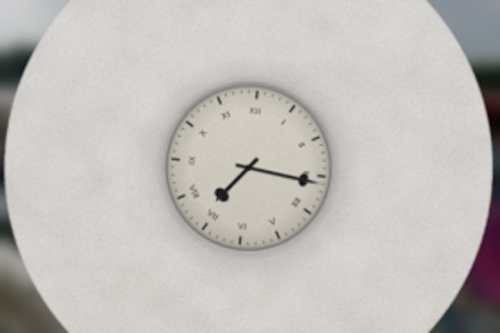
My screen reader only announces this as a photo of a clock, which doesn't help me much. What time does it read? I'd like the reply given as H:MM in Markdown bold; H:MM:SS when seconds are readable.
**7:16**
